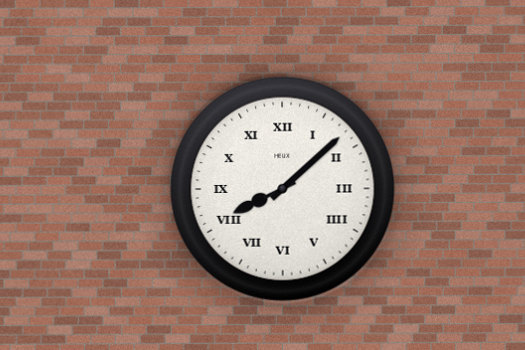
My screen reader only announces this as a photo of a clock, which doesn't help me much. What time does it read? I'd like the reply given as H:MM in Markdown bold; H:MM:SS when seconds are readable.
**8:08**
